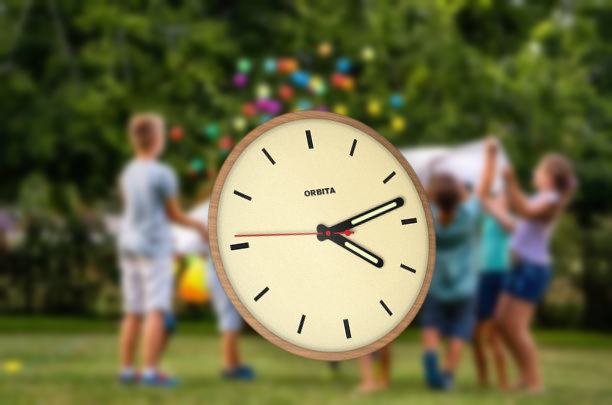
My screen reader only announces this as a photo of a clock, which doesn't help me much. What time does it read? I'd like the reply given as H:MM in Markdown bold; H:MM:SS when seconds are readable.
**4:12:46**
